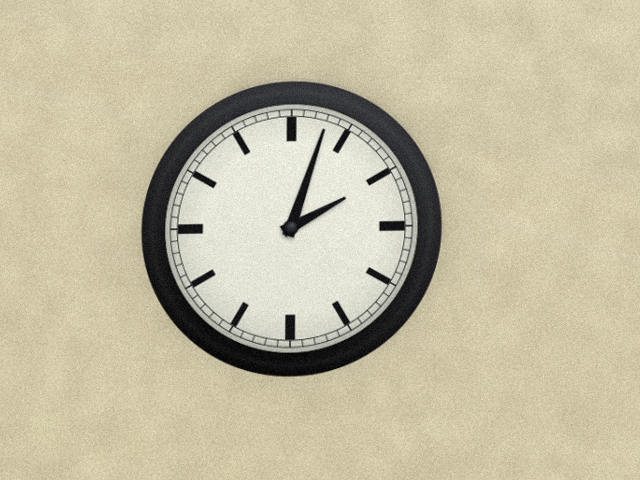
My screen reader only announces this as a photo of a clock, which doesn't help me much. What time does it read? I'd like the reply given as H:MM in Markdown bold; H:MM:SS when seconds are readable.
**2:03**
